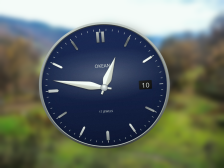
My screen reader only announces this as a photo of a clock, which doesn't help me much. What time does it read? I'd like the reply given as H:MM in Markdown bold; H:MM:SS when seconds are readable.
**12:47**
